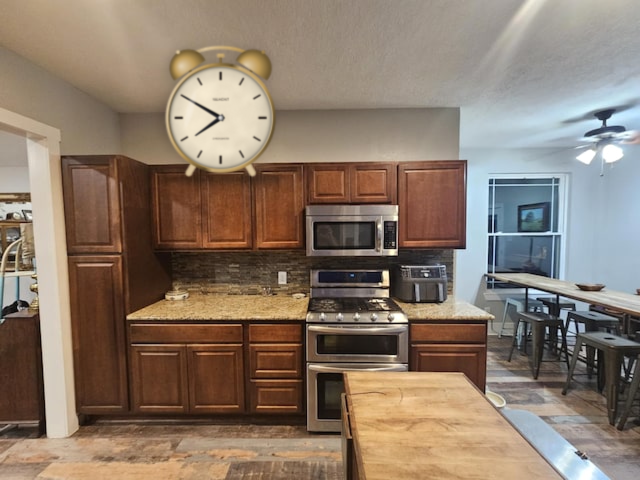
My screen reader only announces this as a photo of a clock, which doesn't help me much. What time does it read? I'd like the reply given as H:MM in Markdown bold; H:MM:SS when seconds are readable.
**7:50**
